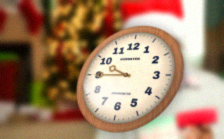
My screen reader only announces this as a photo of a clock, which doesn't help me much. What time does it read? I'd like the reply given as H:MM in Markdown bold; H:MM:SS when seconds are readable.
**9:45**
